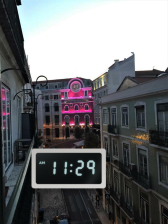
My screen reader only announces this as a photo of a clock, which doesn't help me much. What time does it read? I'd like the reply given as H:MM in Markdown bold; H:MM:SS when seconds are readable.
**11:29**
